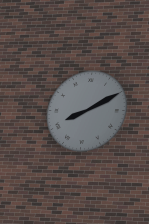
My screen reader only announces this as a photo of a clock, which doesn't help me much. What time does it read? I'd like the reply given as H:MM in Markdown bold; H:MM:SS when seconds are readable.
**8:10**
